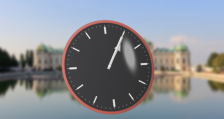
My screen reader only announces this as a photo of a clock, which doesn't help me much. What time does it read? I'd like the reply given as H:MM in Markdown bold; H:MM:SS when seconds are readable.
**1:05**
